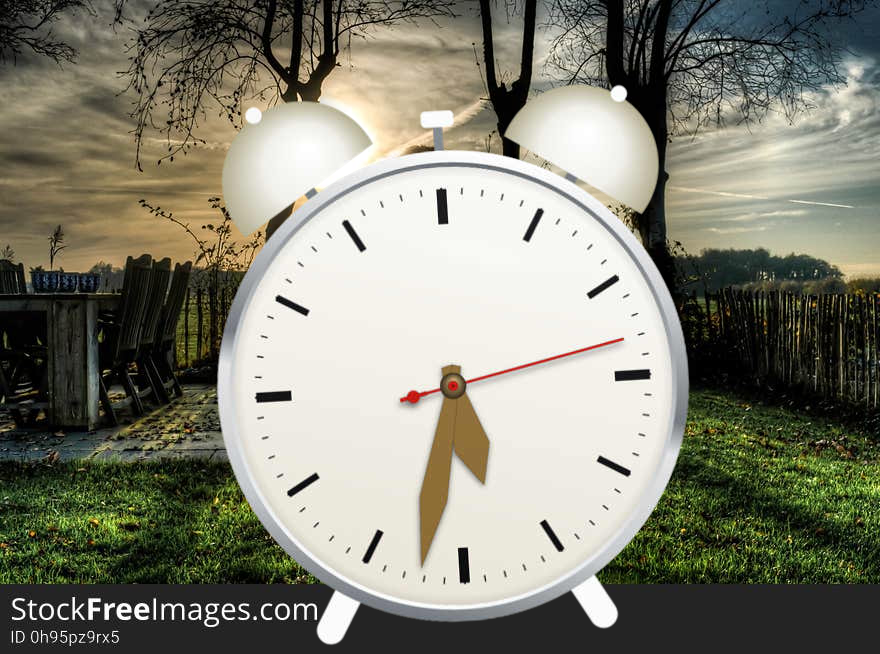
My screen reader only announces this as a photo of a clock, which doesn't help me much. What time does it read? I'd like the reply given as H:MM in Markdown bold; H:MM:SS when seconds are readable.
**5:32:13**
